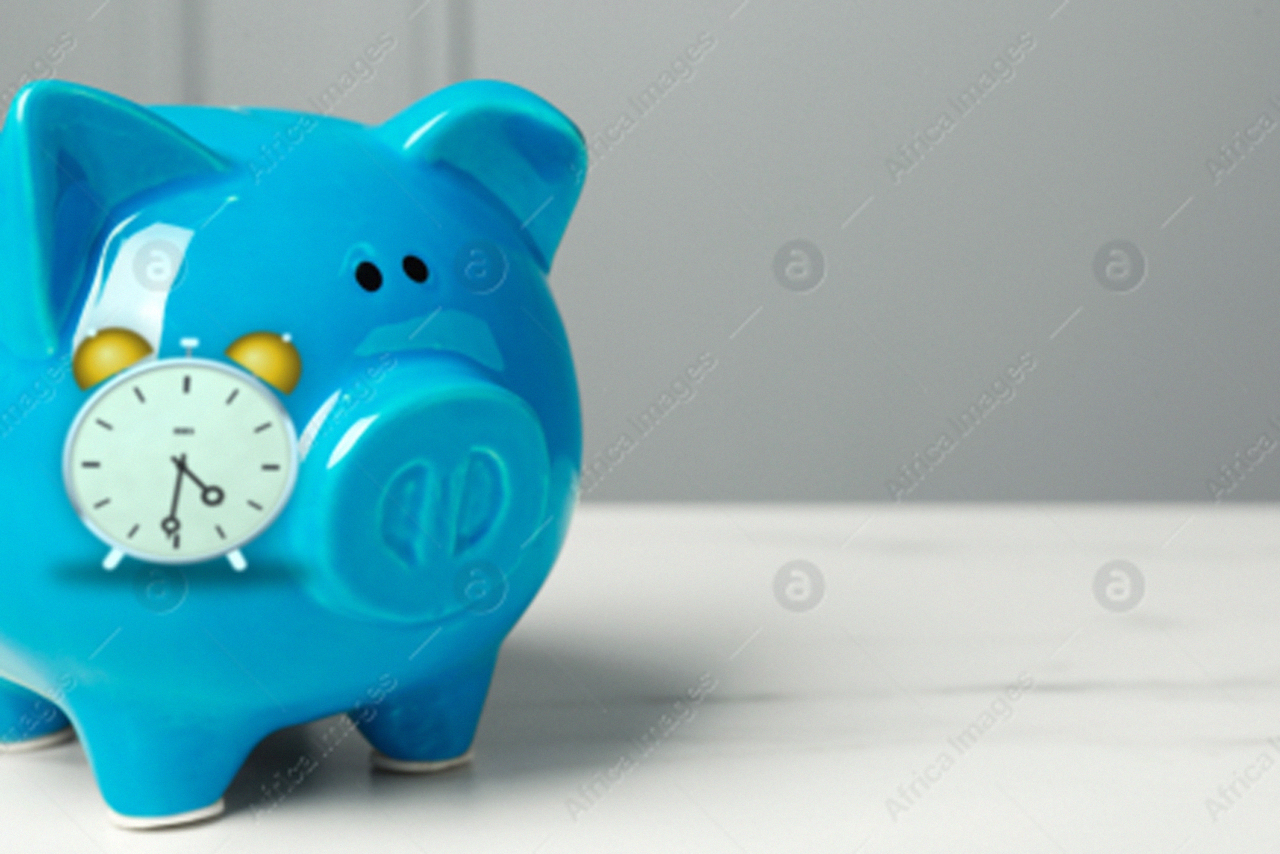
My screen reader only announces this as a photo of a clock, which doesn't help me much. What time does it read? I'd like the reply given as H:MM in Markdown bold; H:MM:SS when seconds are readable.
**4:31**
